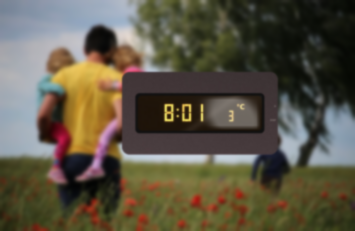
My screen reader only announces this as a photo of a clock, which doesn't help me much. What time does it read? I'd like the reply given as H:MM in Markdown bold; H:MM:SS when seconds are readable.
**8:01**
